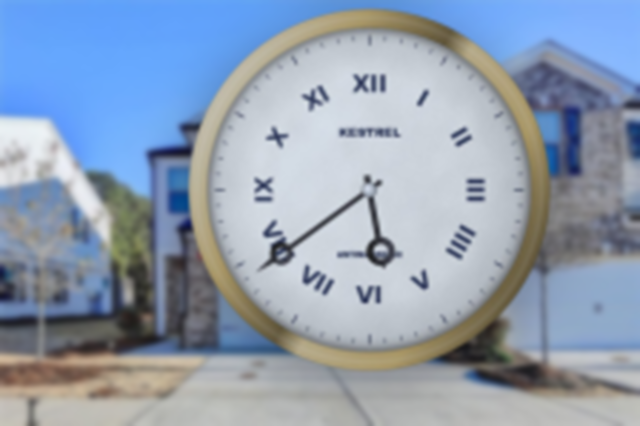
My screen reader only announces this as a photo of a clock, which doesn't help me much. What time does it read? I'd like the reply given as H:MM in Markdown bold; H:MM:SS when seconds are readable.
**5:39**
